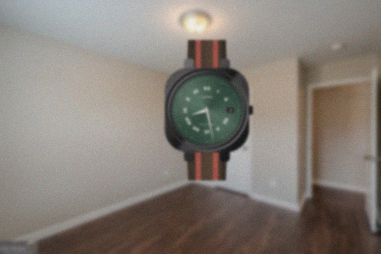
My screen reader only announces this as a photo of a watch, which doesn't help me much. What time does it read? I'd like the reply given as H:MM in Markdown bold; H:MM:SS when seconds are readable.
**8:28**
